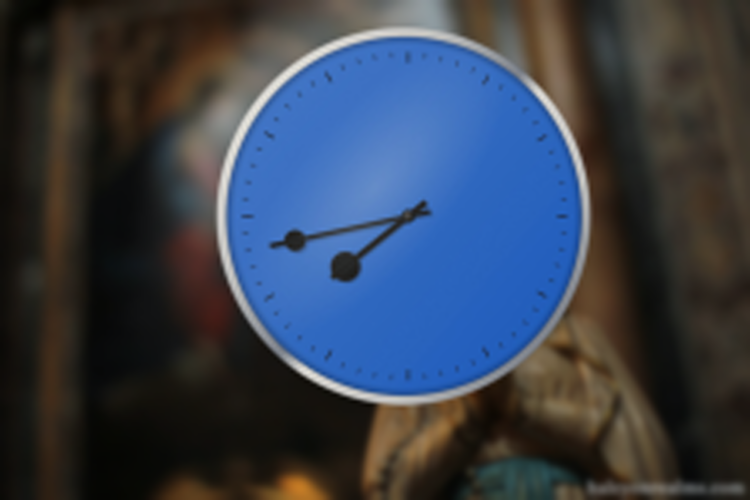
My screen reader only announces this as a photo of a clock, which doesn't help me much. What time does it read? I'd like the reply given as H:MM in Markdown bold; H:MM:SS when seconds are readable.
**7:43**
